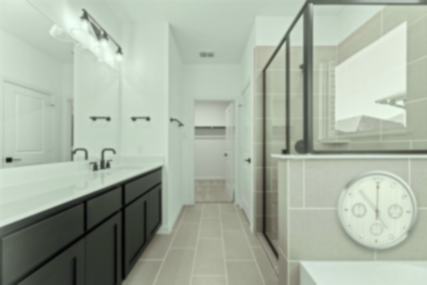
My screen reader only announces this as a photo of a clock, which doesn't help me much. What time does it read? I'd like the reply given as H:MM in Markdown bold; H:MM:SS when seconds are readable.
**4:53**
